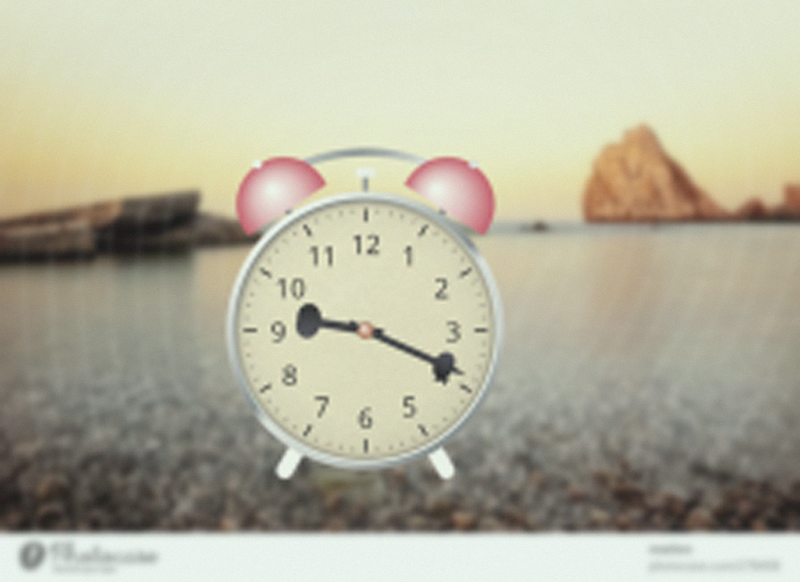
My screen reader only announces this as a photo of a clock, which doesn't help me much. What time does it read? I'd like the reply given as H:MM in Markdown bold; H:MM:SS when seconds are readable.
**9:19**
